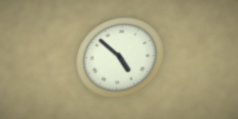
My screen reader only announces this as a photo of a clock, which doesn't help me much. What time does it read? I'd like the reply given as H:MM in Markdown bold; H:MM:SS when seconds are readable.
**4:52**
